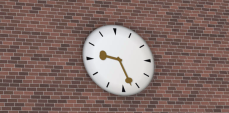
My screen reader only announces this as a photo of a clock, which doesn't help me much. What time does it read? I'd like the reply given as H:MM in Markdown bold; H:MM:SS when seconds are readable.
**9:27**
